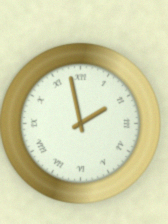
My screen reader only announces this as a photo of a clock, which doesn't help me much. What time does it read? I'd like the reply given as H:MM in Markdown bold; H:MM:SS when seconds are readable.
**1:58**
